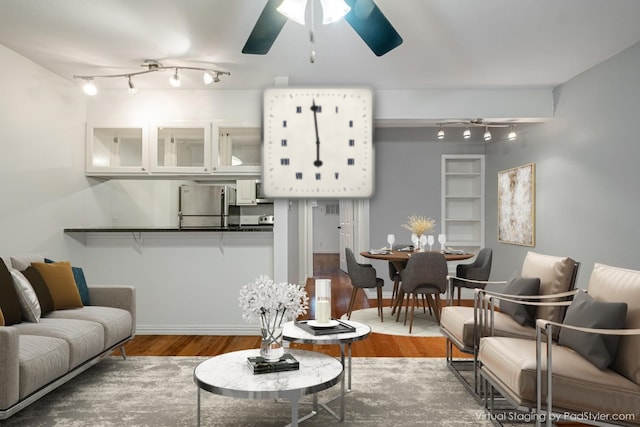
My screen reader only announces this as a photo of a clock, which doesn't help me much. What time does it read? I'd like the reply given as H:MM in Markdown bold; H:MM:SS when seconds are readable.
**5:59**
